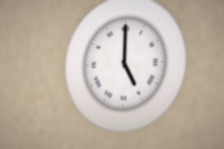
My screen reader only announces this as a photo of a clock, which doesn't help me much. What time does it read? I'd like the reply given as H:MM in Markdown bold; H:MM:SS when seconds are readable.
**5:00**
